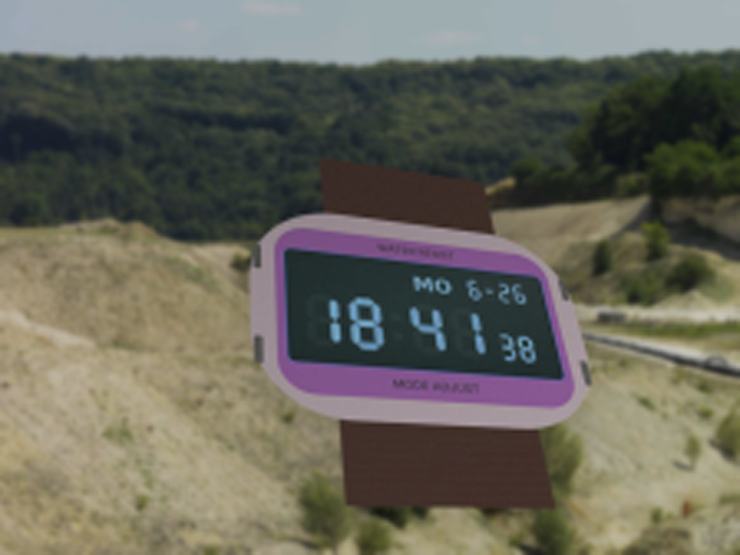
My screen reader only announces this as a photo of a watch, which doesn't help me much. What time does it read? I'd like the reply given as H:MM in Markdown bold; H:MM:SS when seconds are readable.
**18:41:38**
